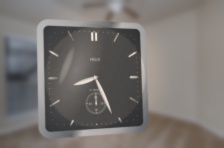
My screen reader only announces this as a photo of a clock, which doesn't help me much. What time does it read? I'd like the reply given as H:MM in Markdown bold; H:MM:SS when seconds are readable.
**8:26**
